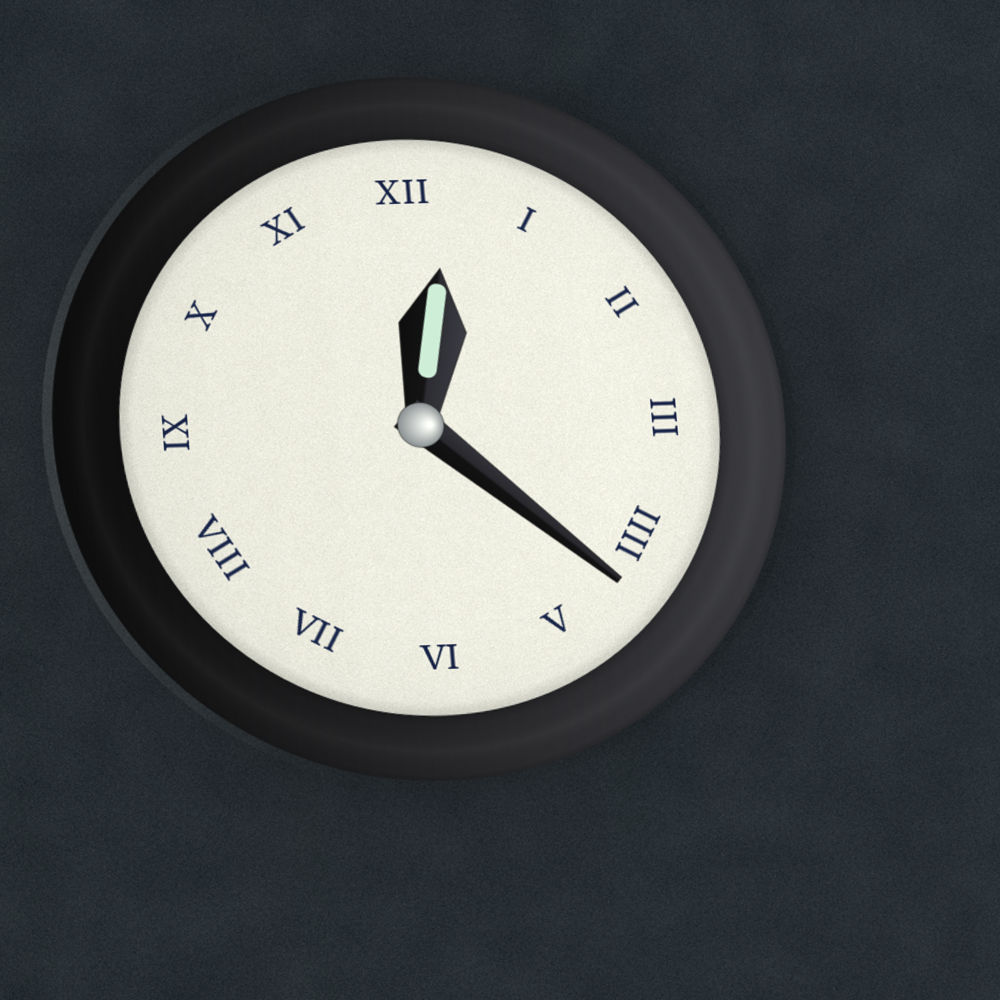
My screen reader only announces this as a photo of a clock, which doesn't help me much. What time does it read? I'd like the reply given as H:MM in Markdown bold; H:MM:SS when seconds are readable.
**12:22**
